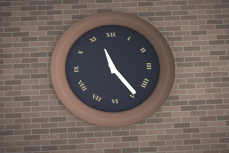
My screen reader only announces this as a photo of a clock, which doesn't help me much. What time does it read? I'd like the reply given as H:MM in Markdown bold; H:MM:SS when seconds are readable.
**11:24**
